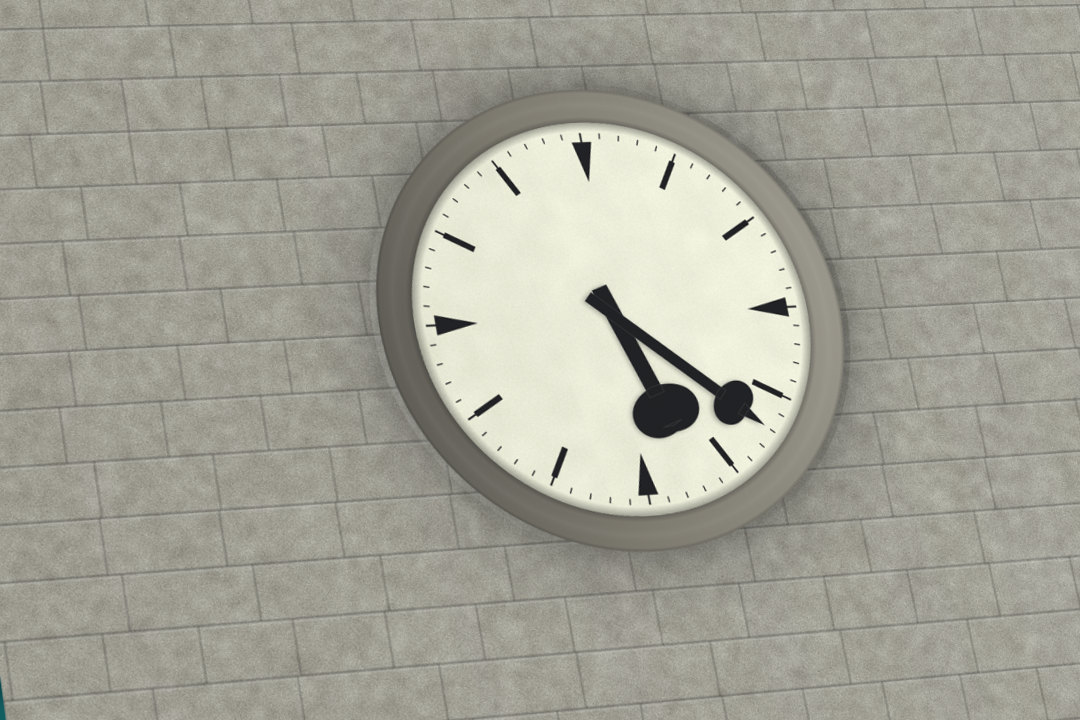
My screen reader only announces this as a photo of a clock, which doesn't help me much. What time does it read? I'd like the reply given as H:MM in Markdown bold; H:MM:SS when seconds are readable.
**5:22**
